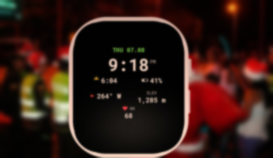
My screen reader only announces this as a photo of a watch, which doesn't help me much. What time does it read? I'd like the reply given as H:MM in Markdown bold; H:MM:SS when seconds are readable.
**9:18**
